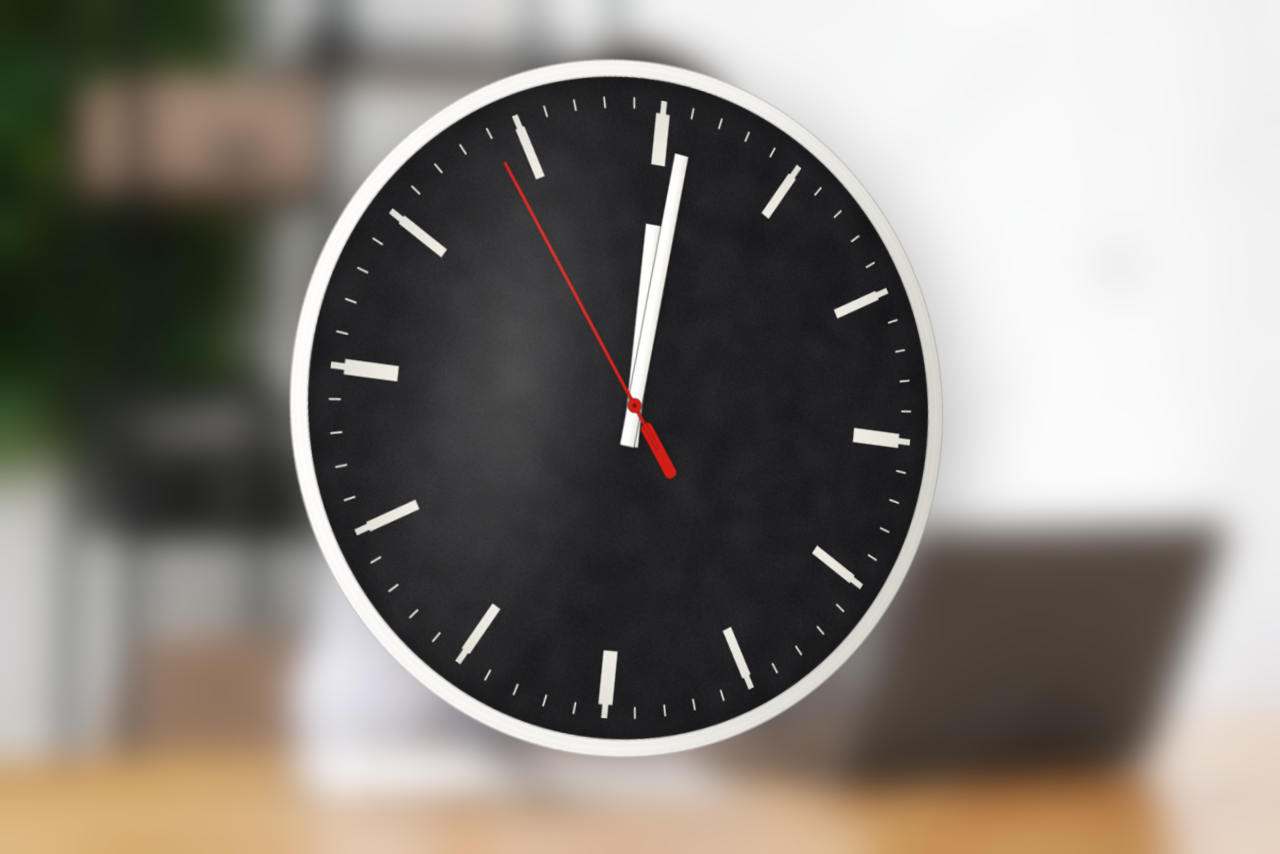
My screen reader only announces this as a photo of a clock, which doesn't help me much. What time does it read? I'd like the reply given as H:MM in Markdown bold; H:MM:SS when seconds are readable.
**12:00:54**
